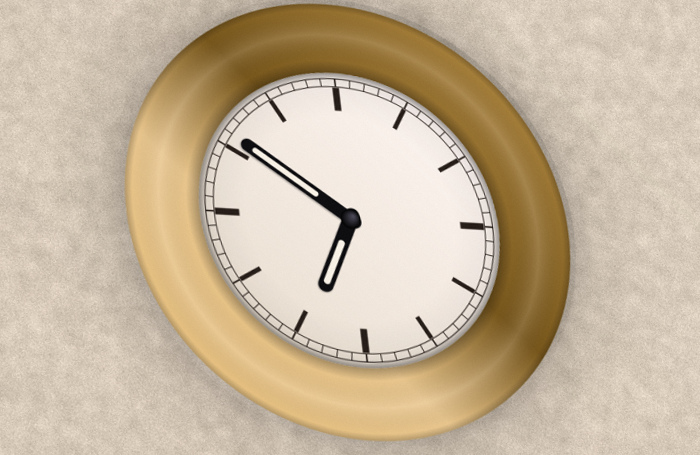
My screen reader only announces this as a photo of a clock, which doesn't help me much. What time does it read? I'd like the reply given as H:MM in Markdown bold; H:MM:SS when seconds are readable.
**6:51**
